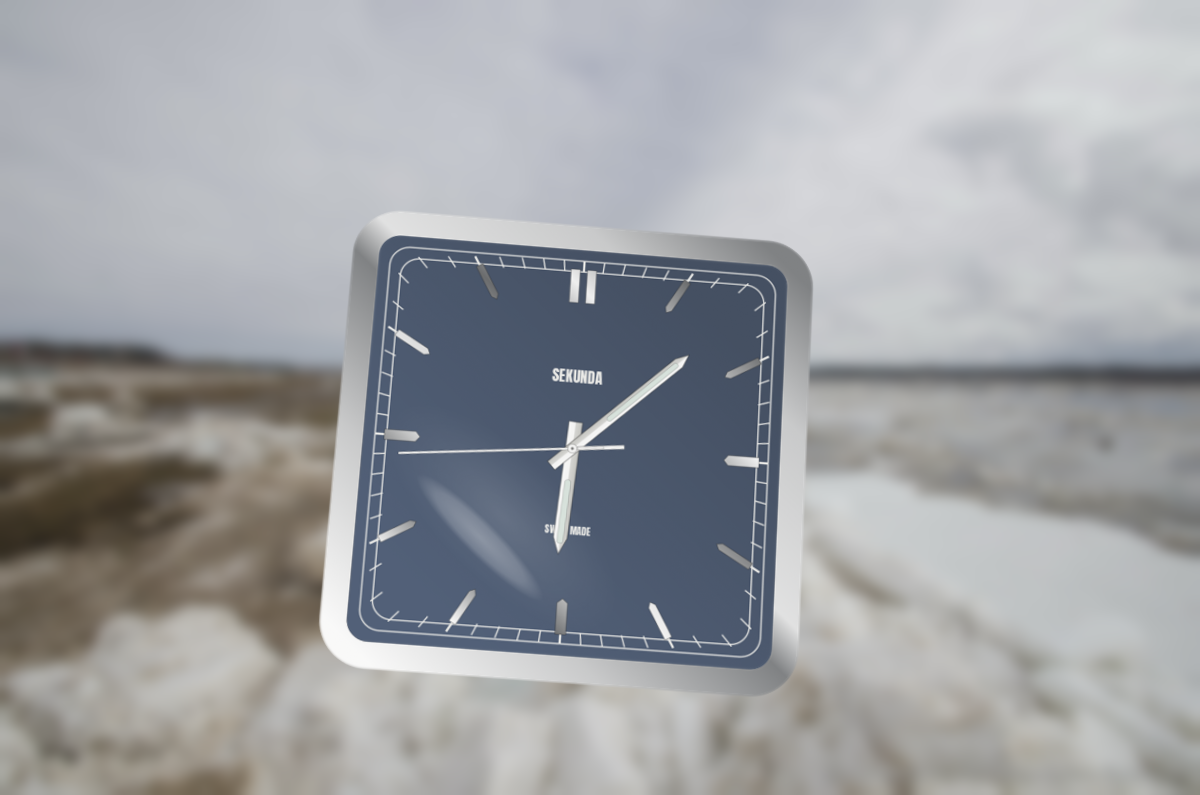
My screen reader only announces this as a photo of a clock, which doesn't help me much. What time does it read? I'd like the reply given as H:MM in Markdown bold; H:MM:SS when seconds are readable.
**6:07:44**
